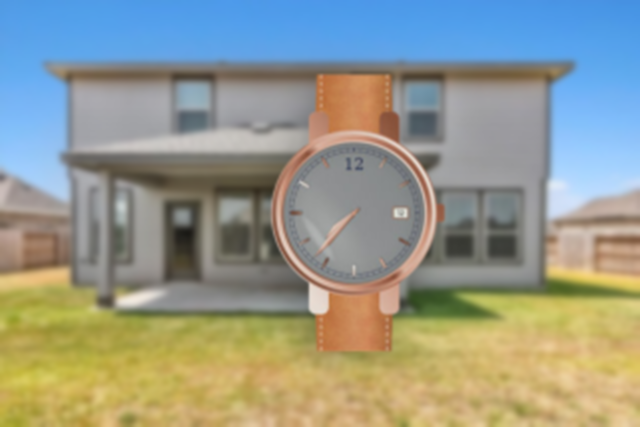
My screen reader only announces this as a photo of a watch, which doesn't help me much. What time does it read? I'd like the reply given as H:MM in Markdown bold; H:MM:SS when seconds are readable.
**7:37**
